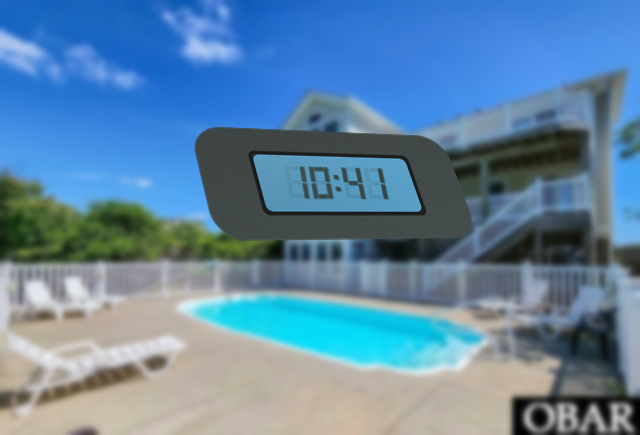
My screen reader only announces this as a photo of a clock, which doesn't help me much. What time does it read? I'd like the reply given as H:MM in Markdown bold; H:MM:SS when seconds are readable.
**10:41**
